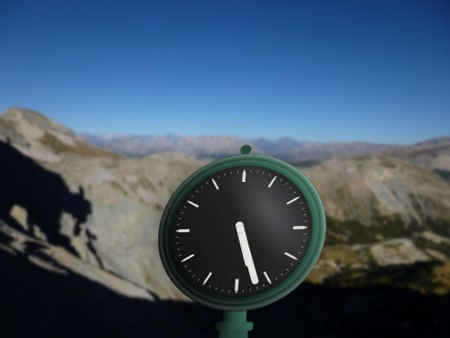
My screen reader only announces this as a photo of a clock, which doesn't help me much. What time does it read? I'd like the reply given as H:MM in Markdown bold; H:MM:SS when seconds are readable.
**5:27**
